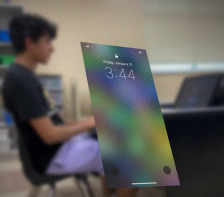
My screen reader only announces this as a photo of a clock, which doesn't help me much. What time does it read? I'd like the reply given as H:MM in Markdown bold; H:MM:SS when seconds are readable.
**3:44**
